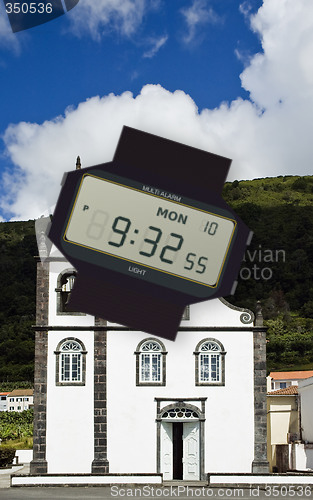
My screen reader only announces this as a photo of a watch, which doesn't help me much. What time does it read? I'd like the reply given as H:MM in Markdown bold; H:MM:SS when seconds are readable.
**9:32:55**
